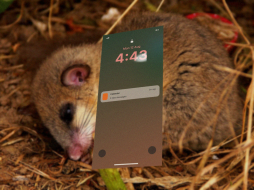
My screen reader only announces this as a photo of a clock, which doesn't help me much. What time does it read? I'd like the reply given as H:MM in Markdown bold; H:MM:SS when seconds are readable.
**4:43**
